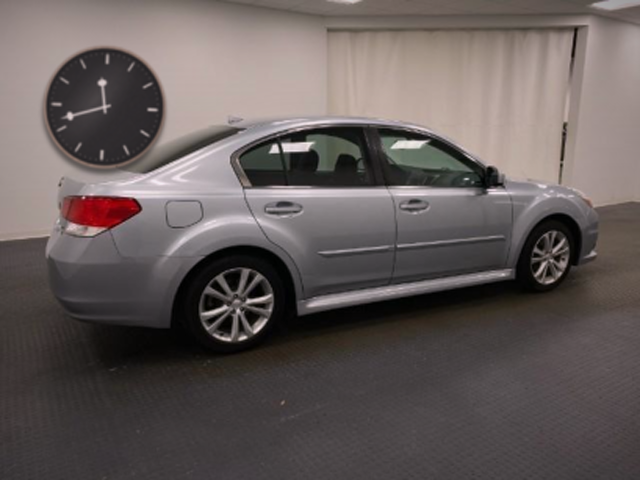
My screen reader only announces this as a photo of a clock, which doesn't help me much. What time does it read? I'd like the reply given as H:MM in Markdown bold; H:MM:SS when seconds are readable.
**11:42**
